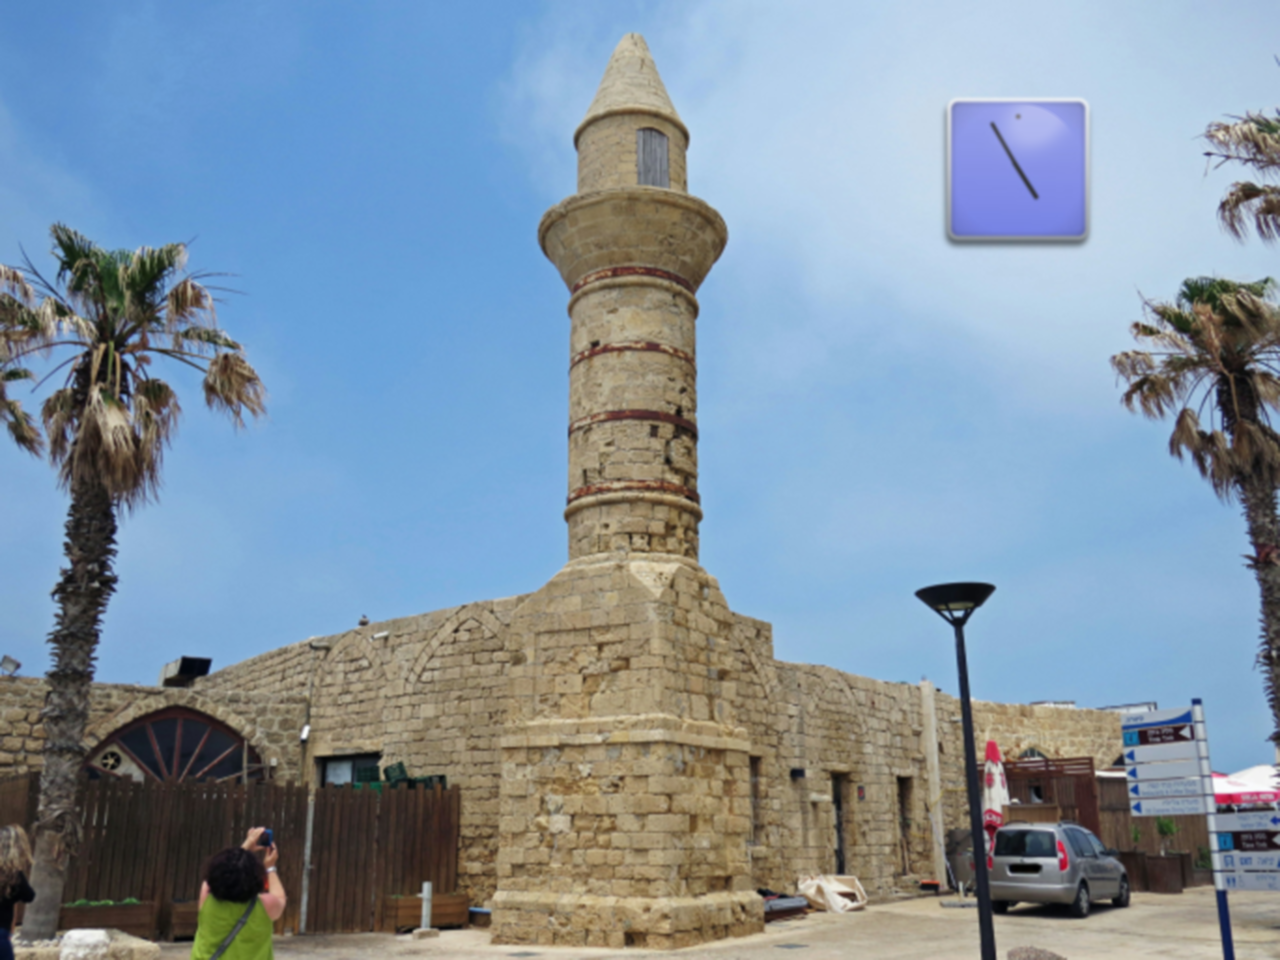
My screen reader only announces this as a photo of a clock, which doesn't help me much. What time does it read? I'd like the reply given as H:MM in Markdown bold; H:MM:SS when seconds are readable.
**4:55**
